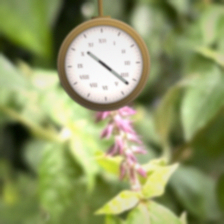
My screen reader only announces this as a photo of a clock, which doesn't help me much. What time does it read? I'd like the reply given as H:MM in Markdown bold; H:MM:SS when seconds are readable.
**10:22**
